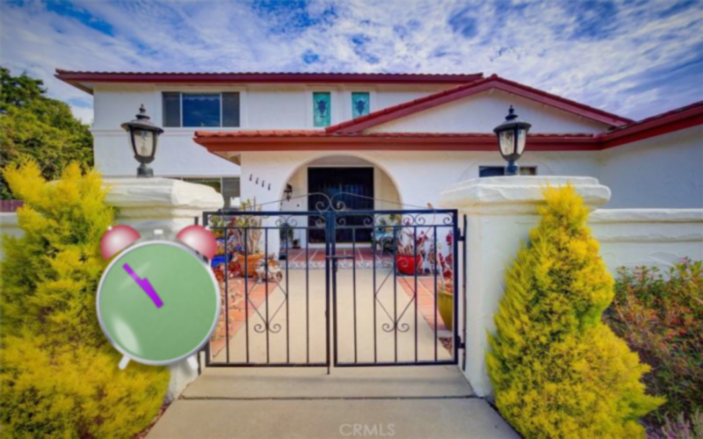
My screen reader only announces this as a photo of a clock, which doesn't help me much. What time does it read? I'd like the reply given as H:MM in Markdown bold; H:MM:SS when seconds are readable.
**10:53**
